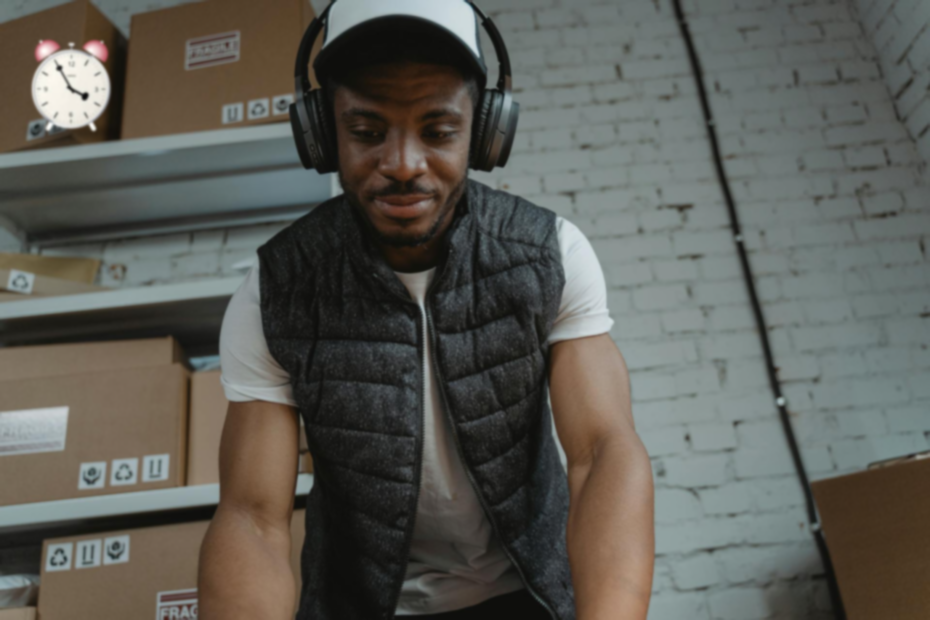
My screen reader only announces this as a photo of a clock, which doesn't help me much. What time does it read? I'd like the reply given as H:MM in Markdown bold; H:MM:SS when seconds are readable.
**3:55**
